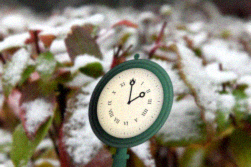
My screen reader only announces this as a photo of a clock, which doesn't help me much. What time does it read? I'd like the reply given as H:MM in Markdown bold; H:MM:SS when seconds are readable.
**2:00**
